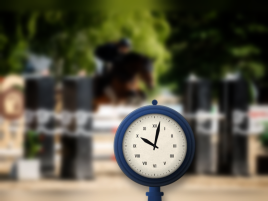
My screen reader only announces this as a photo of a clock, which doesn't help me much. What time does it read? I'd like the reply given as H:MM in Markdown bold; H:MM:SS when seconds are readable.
**10:02**
